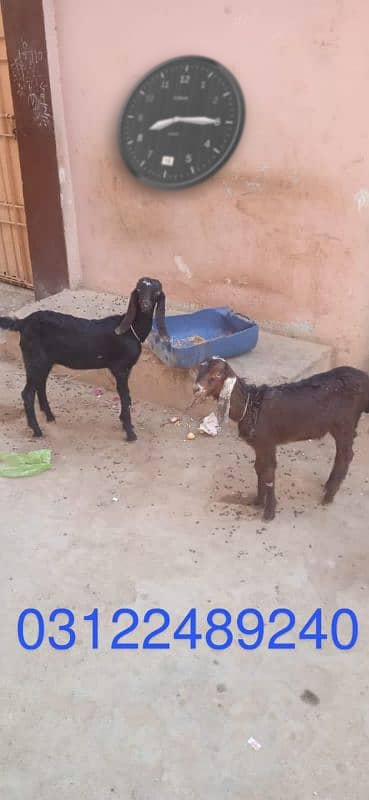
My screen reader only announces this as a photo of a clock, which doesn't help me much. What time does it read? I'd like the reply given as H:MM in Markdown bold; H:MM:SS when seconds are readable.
**8:15**
